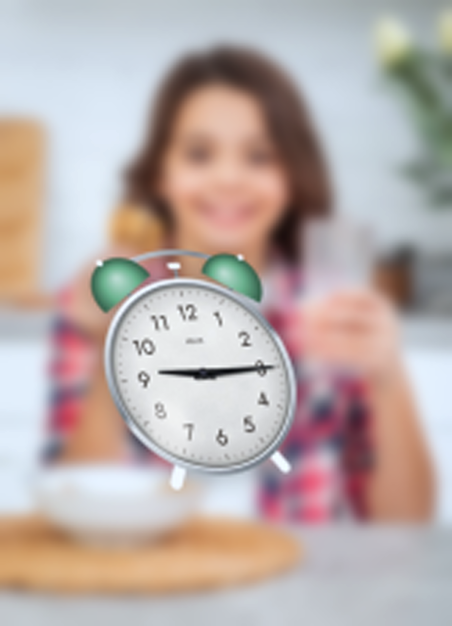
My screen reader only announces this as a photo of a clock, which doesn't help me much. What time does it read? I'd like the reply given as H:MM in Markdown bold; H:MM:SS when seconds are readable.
**9:15**
